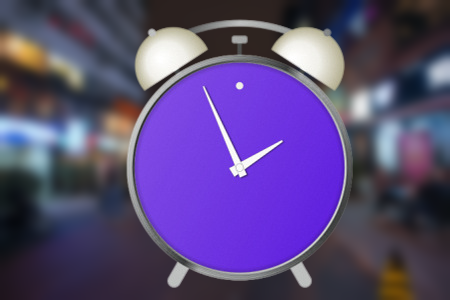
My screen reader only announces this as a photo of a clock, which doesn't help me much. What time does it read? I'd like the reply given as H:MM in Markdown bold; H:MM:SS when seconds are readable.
**1:56**
